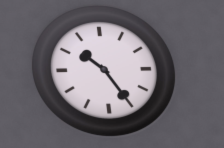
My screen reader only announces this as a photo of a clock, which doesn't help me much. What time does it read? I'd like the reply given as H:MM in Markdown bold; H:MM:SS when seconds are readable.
**10:25**
